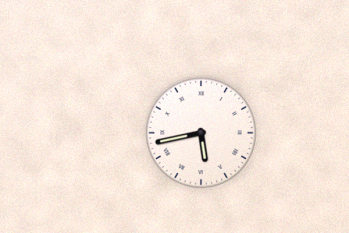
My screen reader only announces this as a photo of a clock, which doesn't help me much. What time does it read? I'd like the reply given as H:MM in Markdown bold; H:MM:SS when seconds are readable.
**5:43**
